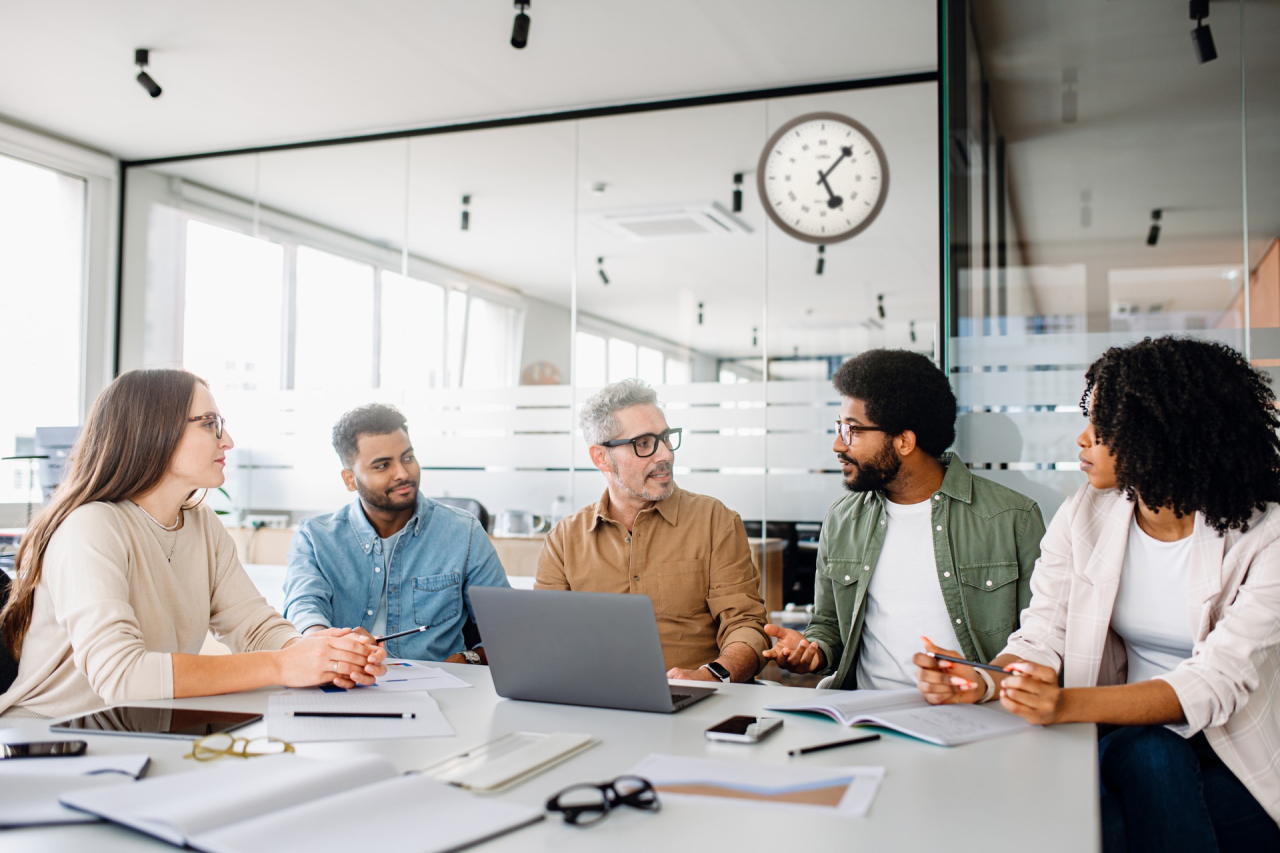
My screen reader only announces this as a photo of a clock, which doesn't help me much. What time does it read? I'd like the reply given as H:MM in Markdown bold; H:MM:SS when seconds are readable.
**5:07**
